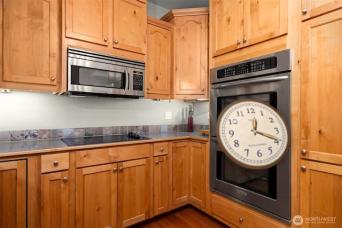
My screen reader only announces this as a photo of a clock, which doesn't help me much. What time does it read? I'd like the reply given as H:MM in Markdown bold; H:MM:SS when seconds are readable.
**12:19**
